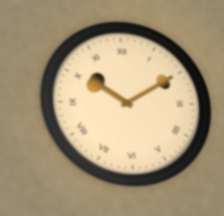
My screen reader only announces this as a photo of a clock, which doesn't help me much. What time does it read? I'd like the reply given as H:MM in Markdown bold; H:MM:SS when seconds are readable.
**10:10**
